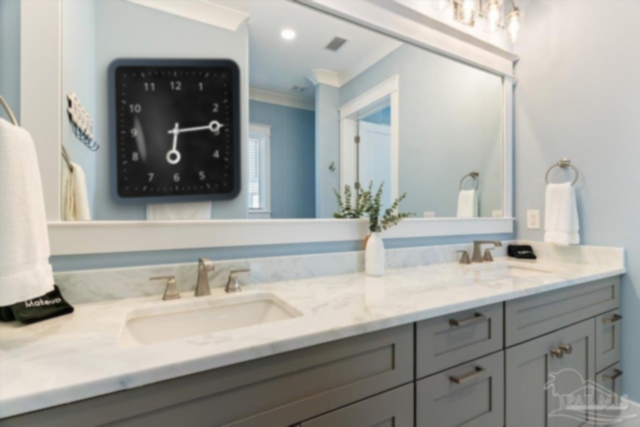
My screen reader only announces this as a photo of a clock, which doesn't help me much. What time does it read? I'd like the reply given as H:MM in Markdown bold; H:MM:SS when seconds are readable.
**6:14**
